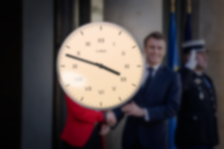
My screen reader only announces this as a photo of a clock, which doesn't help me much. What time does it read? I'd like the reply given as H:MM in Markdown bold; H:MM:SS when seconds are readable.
**3:48**
